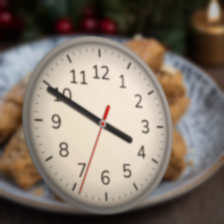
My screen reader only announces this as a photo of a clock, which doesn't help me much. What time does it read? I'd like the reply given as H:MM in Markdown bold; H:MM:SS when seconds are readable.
**3:49:34**
